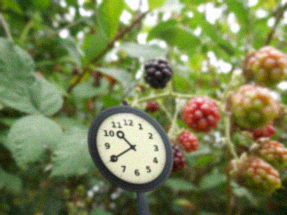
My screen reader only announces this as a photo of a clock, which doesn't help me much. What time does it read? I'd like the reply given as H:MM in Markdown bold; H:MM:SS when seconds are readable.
**10:40**
